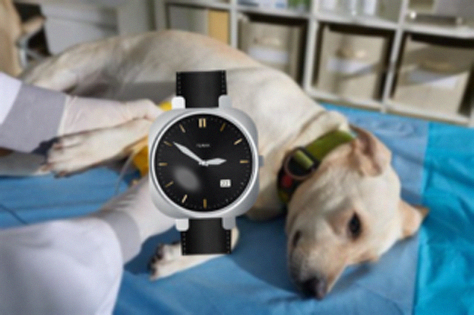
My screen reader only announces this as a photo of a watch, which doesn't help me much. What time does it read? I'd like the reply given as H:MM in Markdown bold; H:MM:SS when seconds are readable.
**2:51**
